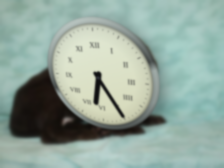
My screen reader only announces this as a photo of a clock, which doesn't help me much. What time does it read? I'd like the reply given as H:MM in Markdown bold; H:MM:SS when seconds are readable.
**6:25**
